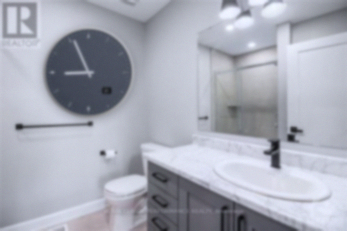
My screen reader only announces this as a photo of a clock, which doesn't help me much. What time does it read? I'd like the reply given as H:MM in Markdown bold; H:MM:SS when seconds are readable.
**8:56**
